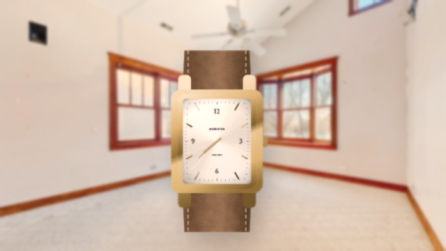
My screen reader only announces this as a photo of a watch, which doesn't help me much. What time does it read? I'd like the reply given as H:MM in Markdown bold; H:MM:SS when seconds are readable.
**7:38**
